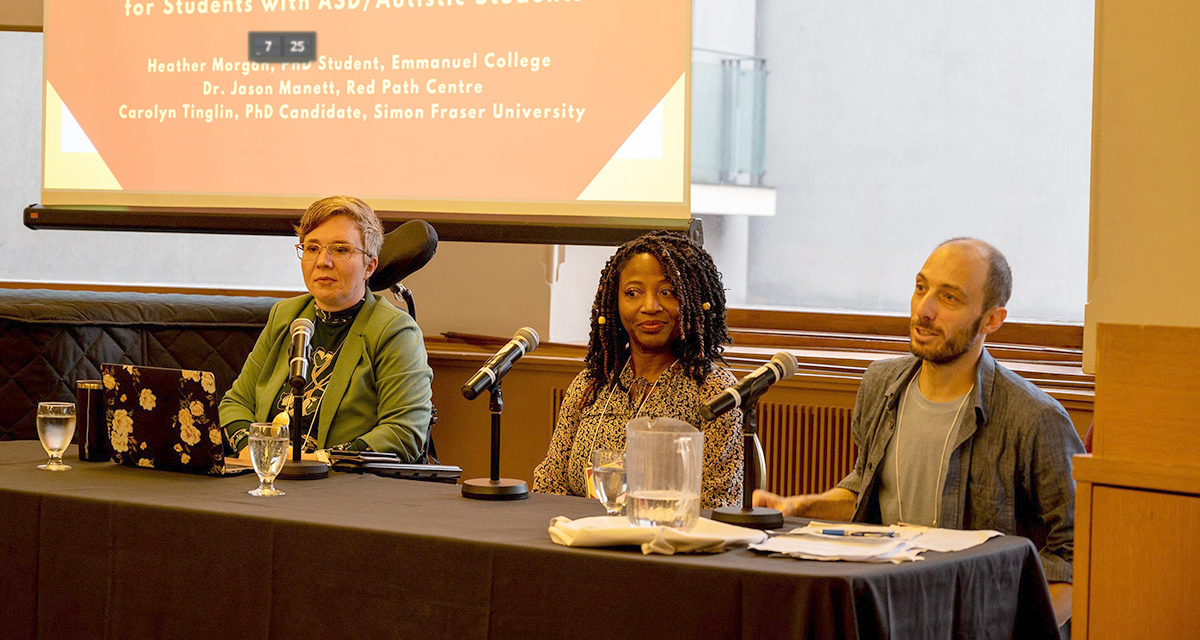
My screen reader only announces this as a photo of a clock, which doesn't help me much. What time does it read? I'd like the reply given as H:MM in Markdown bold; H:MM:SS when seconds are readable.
**7:25**
